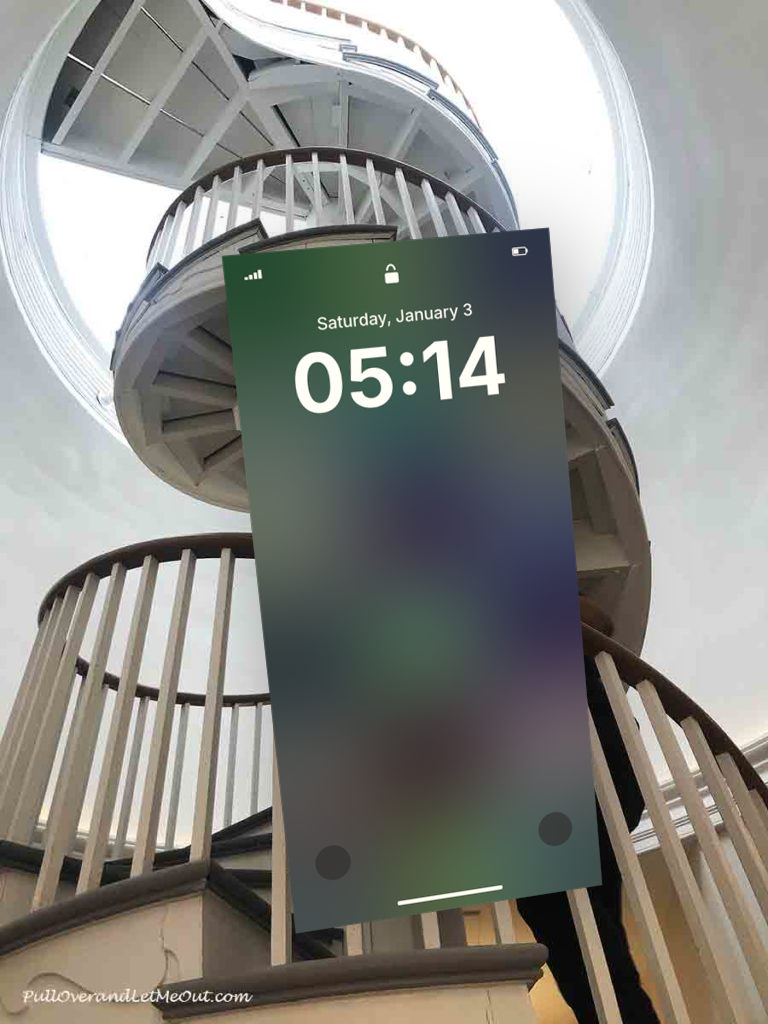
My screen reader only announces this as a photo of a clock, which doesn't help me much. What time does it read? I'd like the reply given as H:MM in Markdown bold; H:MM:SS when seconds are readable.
**5:14**
